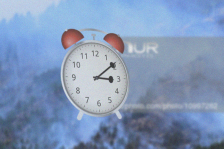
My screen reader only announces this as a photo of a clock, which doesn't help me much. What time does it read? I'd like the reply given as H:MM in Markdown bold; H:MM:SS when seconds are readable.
**3:09**
